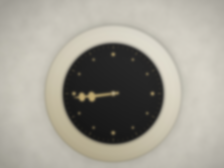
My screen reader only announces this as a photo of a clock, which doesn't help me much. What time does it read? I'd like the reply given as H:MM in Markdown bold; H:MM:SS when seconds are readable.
**8:44**
